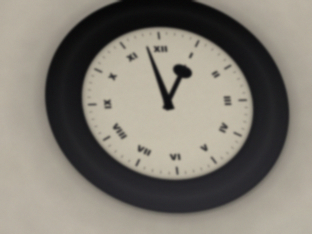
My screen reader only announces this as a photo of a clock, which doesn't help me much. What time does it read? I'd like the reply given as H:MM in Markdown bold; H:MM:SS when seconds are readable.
**12:58**
